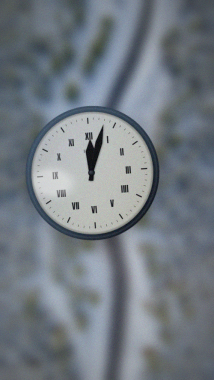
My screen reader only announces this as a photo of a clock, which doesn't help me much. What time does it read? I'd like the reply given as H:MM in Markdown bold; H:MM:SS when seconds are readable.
**12:03**
